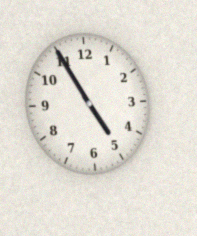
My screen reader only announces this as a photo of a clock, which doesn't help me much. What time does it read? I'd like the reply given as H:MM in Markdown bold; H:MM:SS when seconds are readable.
**4:55**
